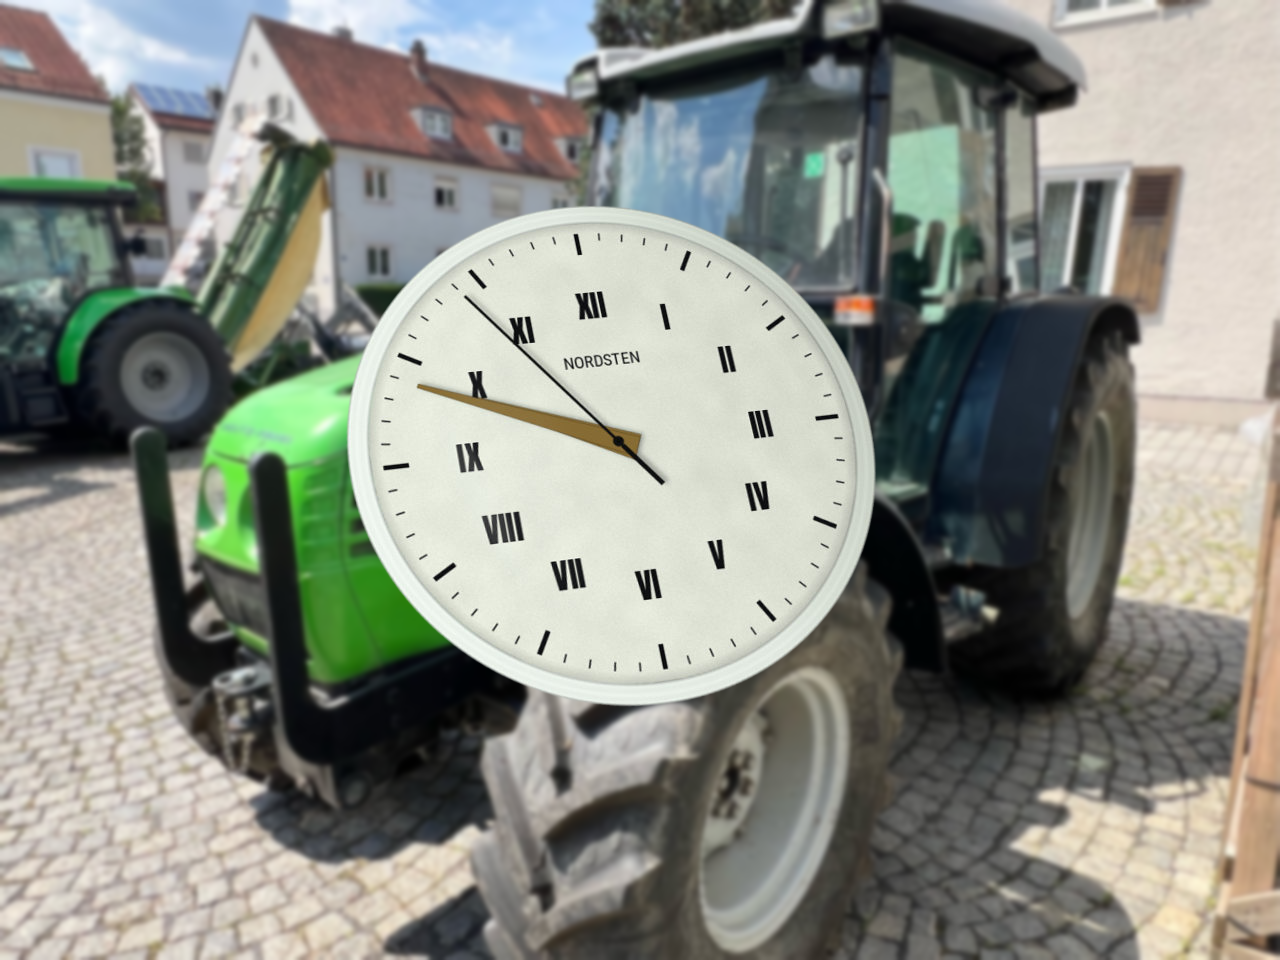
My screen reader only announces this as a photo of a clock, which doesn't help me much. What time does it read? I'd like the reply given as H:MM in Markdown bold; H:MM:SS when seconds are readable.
**9:48:54**
